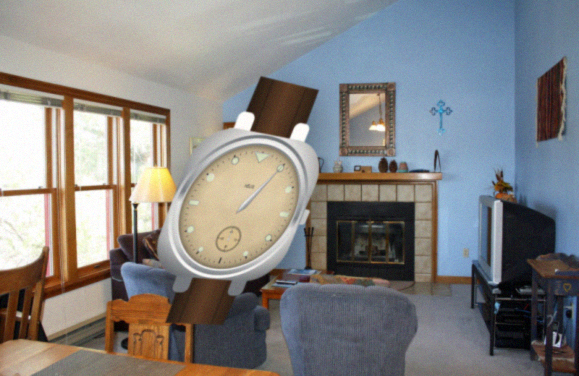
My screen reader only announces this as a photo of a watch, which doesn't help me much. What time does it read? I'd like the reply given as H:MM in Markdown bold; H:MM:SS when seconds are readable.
**1:05**
